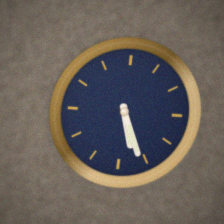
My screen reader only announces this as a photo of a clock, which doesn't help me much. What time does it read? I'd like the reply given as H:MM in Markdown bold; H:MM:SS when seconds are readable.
**5:26**
